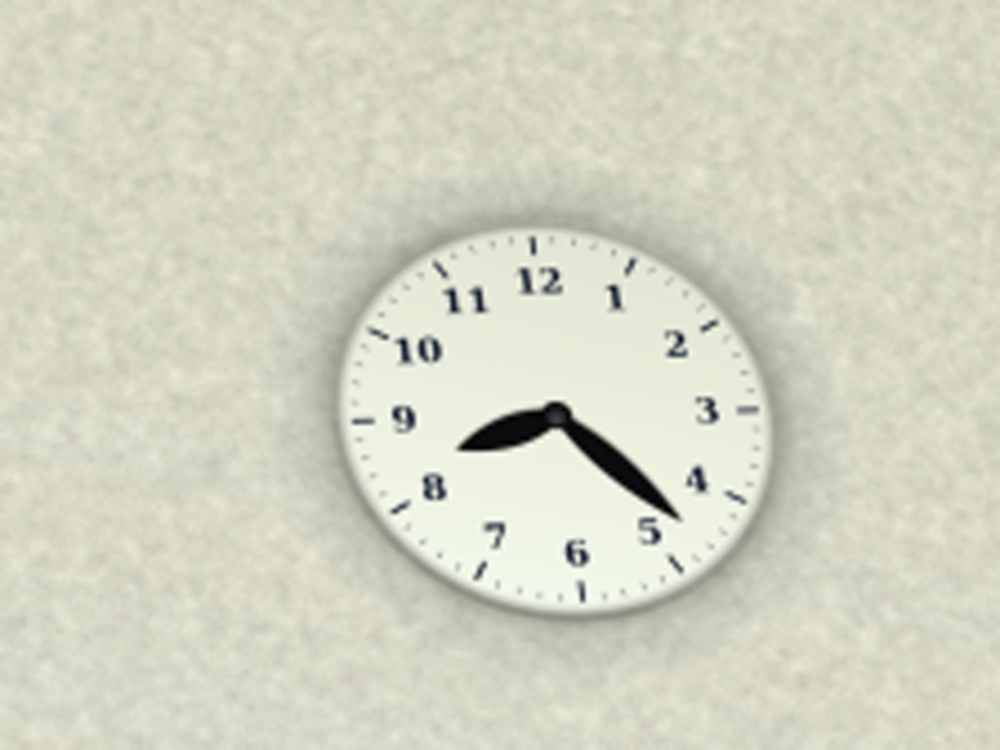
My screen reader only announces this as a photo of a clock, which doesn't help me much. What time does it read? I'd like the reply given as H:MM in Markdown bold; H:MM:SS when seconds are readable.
**8:23**
